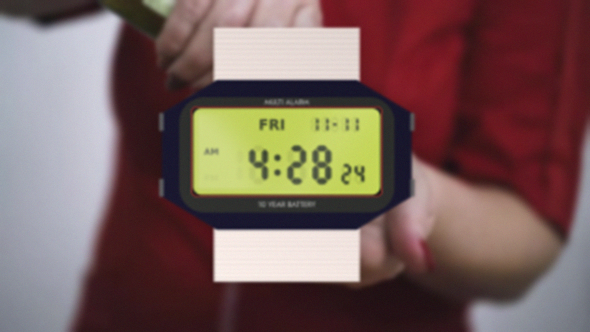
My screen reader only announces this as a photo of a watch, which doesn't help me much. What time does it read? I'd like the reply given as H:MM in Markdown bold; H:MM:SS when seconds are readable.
**4:28:24**
